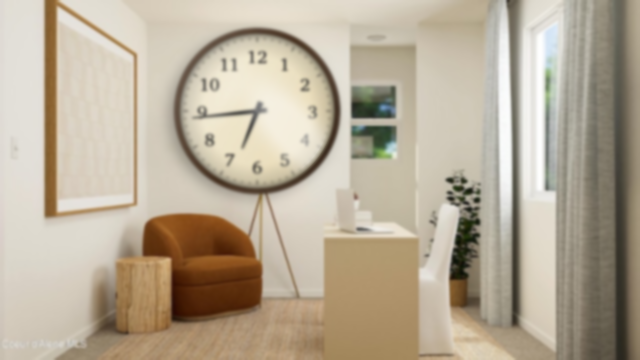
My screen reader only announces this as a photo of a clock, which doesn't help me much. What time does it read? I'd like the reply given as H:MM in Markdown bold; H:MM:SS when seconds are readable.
**6:44**
